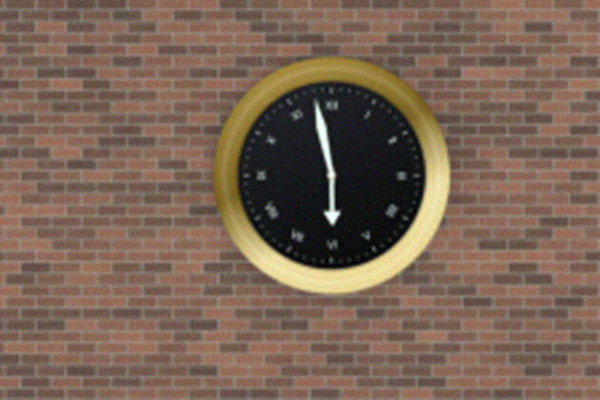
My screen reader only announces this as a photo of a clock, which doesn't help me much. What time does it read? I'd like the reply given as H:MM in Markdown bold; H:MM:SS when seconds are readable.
**5:58**
